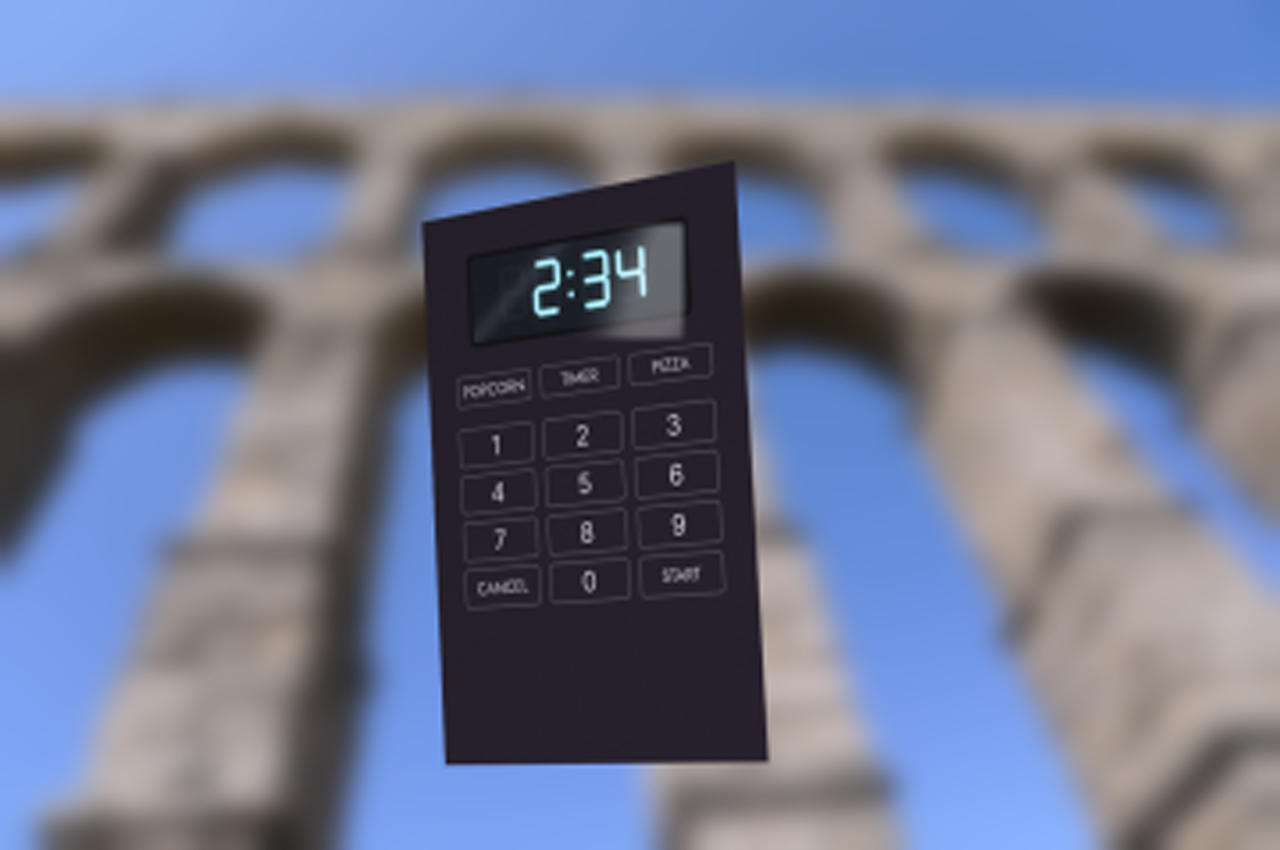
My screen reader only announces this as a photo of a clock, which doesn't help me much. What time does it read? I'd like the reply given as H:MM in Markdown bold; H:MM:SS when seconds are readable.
**2:34**
